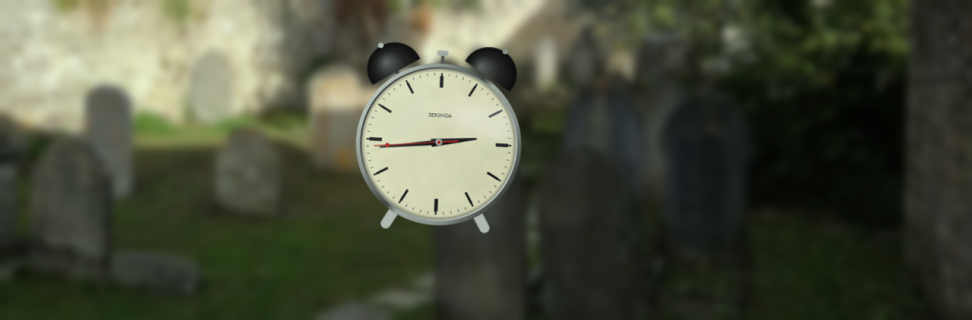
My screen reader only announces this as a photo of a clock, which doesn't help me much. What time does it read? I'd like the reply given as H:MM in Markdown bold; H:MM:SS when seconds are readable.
**2:43:44**
